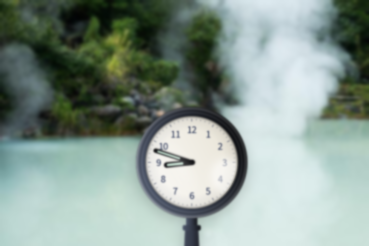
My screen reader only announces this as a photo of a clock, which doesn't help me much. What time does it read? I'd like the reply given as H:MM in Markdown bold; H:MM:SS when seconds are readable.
**8:48**
